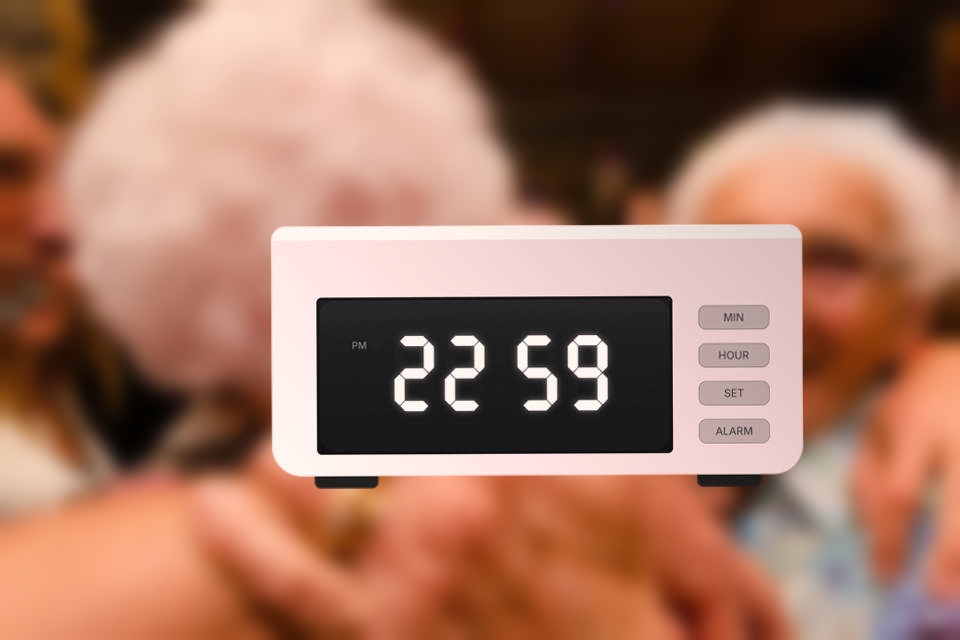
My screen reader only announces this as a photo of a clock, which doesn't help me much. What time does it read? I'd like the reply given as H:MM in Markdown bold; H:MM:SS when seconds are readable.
**22:59**
